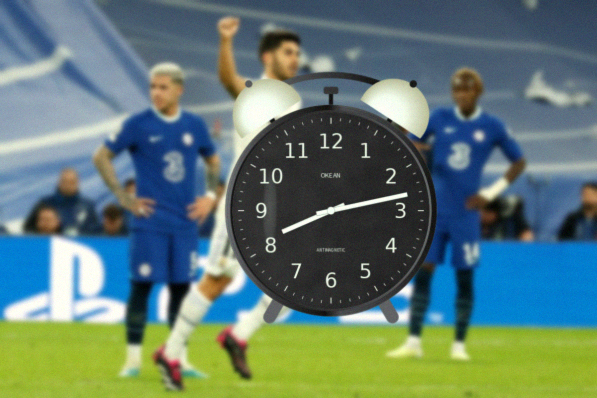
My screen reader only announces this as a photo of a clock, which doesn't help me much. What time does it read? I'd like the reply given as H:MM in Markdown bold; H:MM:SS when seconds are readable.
**8:13**
